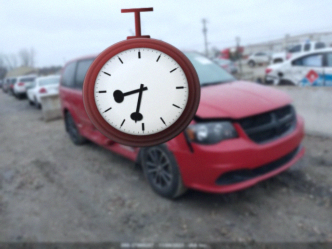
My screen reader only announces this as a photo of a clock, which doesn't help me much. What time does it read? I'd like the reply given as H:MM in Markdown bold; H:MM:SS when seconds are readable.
**8:32**
